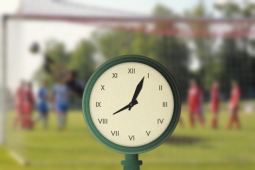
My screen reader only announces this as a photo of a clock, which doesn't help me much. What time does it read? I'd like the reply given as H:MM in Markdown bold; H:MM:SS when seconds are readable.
**8:04**
